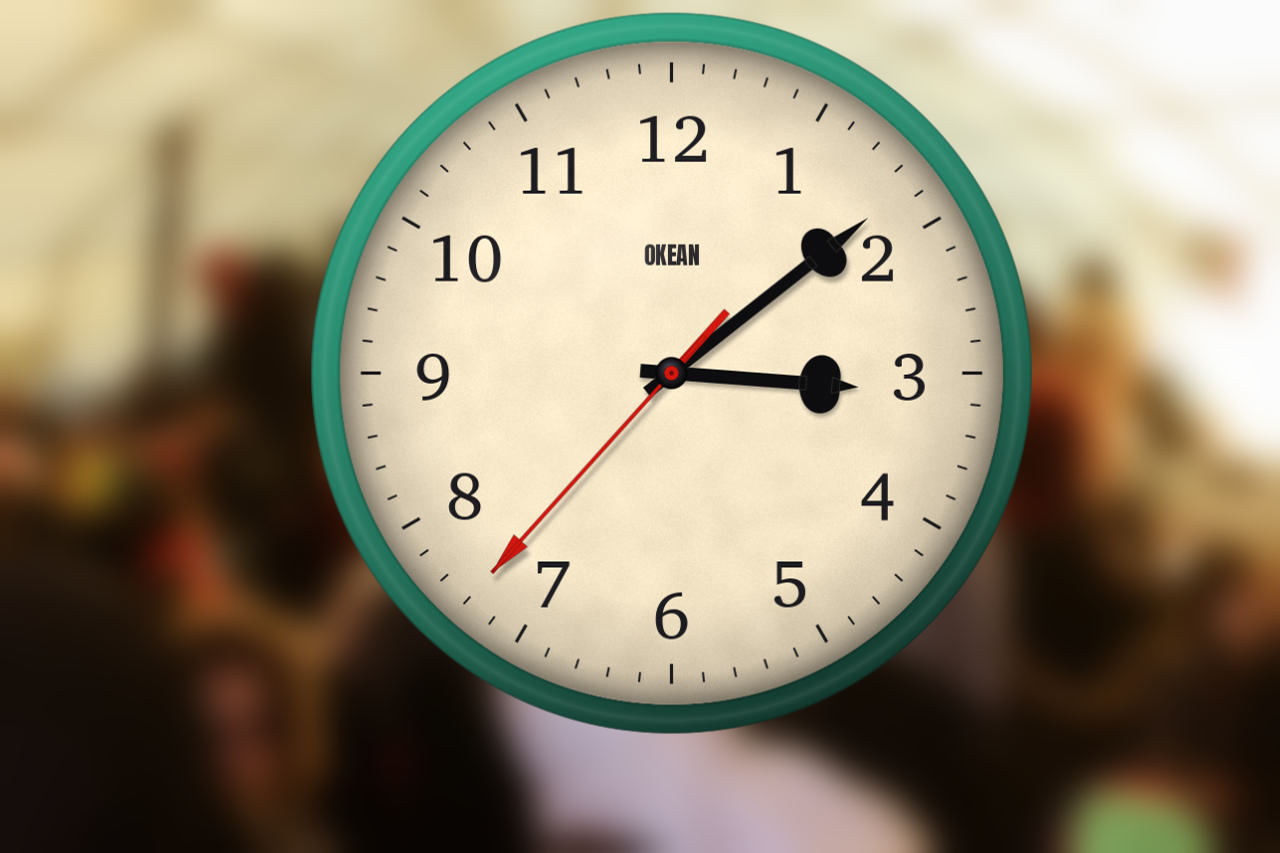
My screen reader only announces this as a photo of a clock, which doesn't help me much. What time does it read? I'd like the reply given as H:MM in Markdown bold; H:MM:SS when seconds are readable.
**3:08:37**
